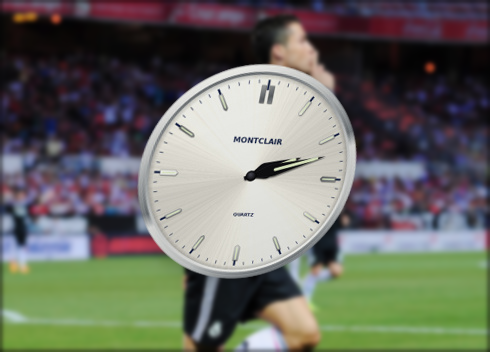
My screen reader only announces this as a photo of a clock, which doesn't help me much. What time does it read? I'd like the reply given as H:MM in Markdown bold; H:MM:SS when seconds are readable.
**2:12**
